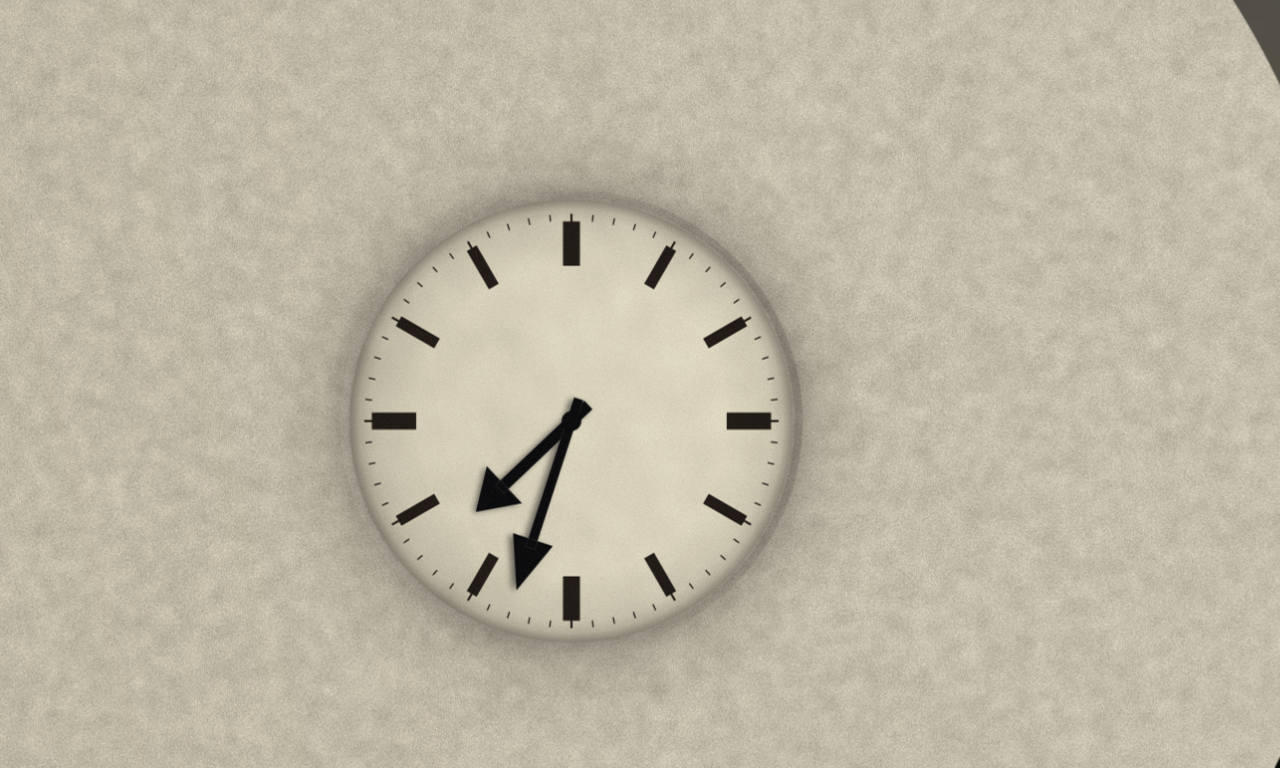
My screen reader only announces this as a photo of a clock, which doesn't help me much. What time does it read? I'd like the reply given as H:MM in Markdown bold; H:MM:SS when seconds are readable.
**7:33**
